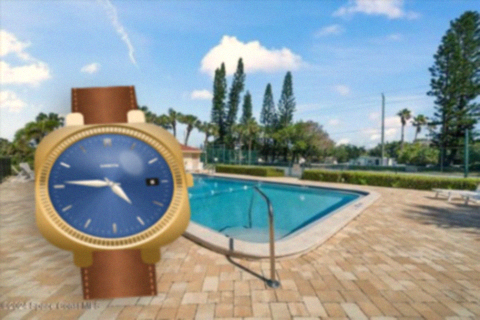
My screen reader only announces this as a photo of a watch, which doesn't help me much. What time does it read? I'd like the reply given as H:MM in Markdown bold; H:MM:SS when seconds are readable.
**4:46**
